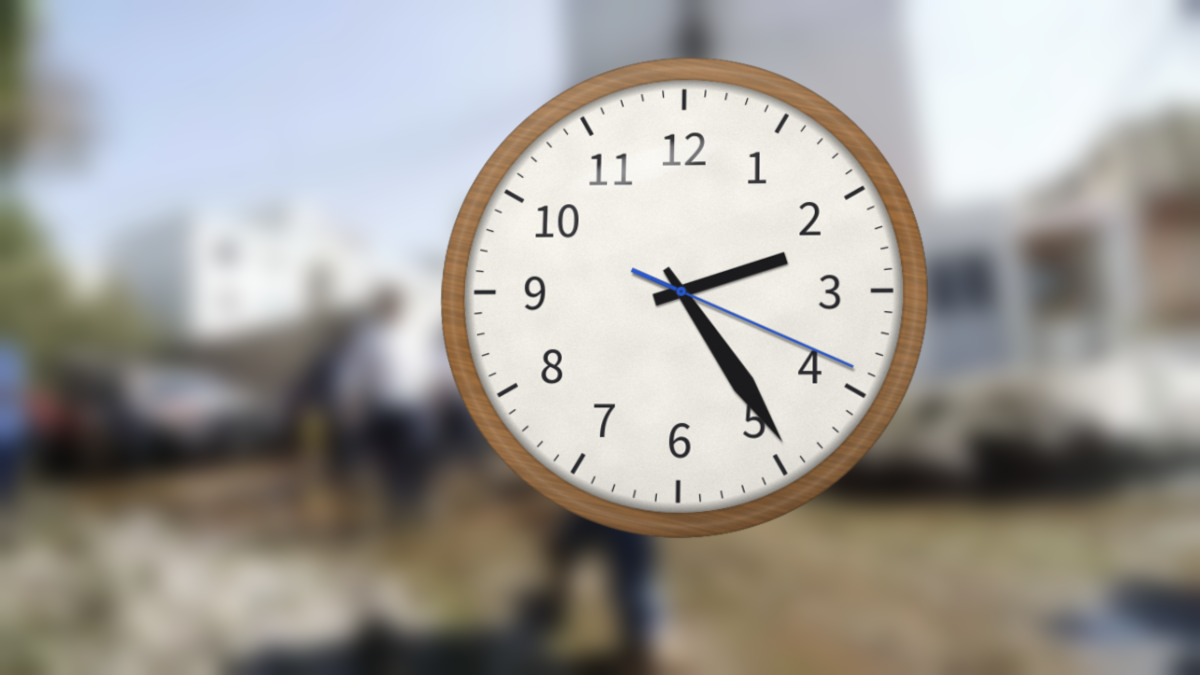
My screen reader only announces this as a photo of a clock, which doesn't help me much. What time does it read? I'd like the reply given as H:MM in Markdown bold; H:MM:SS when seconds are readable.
**2:24:19**
